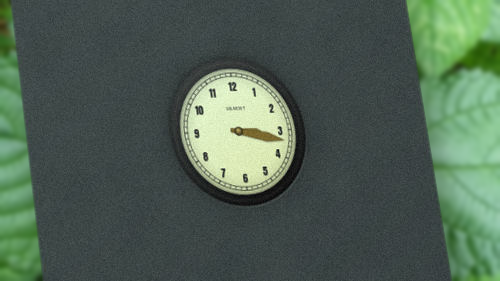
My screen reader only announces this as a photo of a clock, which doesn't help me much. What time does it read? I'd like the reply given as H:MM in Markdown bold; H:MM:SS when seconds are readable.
**3:17**
